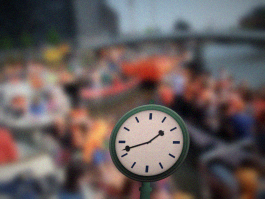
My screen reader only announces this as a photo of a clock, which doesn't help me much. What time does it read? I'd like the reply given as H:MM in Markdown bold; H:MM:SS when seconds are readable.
**1:42**
